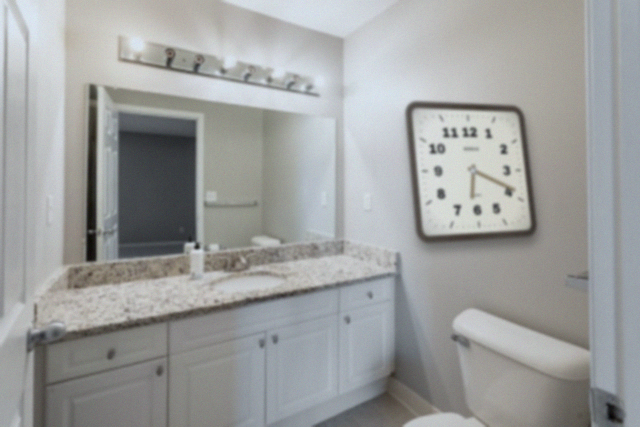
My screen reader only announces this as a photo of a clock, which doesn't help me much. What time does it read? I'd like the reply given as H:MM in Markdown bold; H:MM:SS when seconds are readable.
**6:19**
